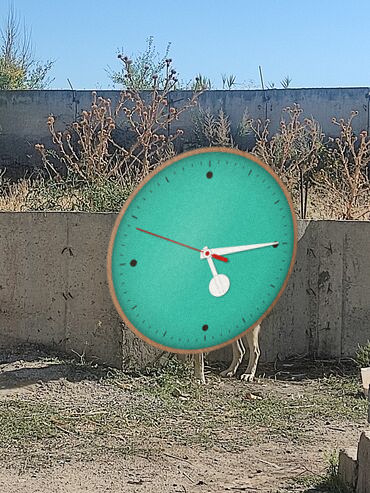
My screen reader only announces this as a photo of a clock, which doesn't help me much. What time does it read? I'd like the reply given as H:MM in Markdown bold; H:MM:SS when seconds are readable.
**5:14:49**
